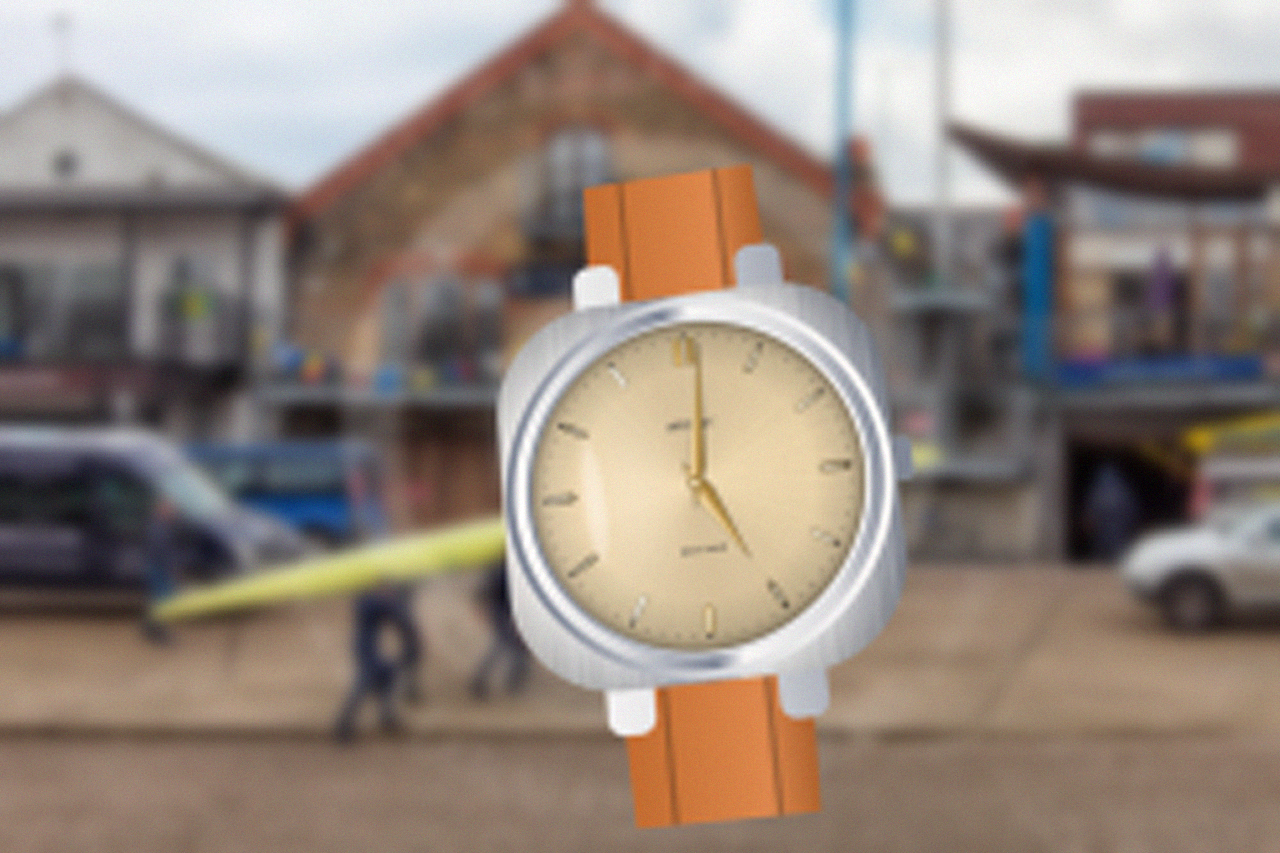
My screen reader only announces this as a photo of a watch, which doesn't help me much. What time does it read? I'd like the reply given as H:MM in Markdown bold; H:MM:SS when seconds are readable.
**5:01**
